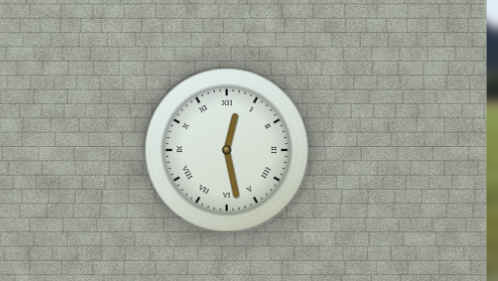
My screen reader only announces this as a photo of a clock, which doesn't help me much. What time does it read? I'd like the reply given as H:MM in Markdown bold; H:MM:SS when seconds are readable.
**12:28**
